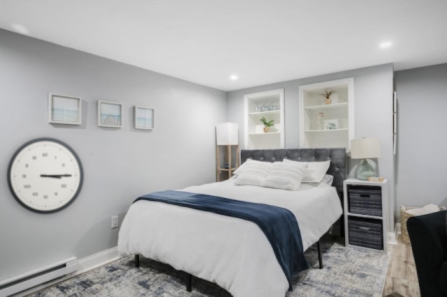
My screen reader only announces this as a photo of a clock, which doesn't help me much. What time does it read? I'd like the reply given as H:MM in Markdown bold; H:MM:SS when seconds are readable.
**3:15**
